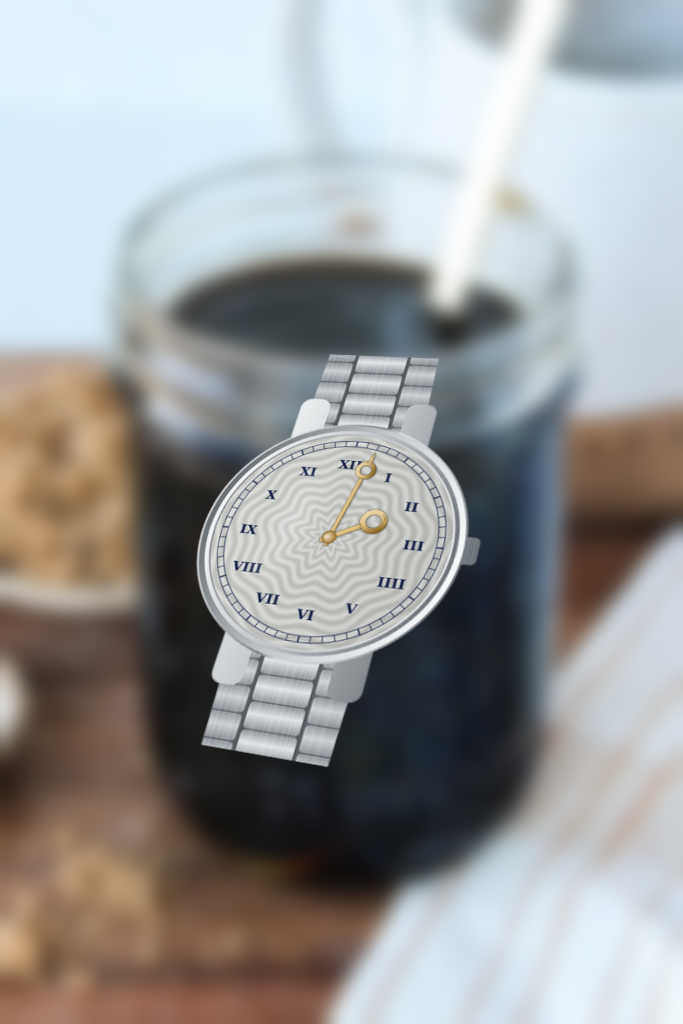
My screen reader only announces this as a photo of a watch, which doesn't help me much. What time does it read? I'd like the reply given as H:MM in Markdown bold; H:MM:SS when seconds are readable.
**2:02**
